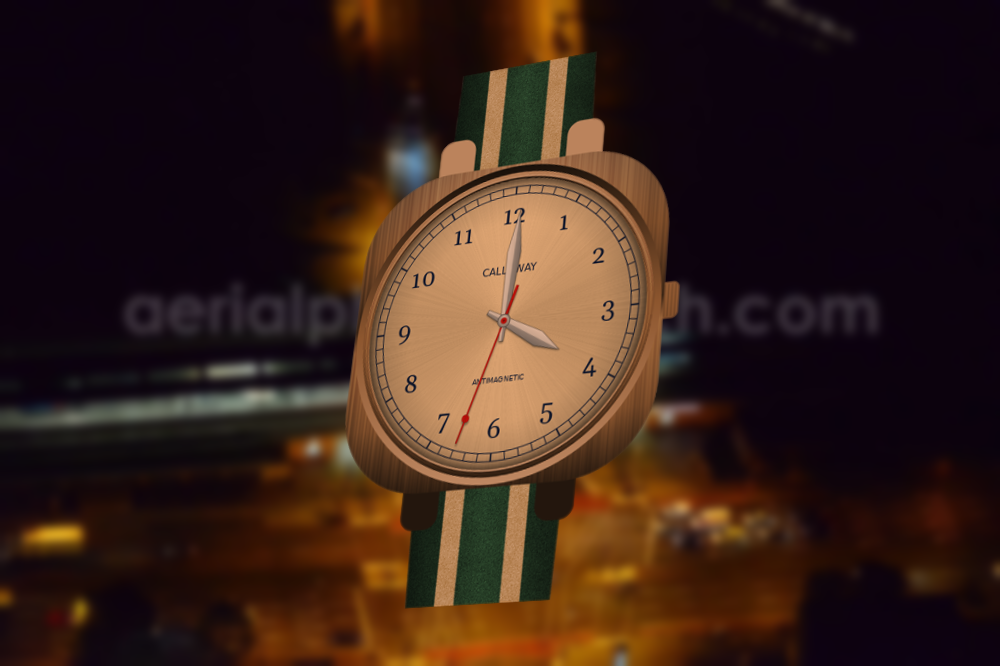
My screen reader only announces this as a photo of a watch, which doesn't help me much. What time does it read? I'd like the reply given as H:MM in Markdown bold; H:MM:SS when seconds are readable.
**4:00:33**
